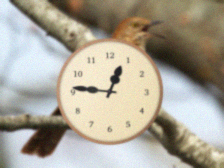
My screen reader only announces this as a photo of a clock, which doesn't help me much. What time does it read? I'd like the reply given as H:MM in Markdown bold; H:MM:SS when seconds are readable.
**12:46**
